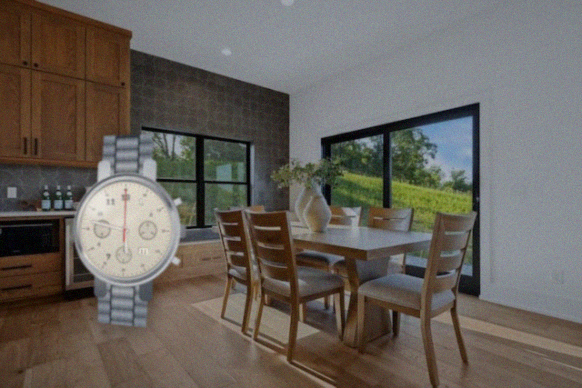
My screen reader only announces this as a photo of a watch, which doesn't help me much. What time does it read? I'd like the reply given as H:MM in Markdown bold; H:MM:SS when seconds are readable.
**5:47**
